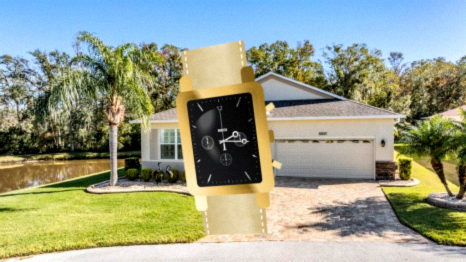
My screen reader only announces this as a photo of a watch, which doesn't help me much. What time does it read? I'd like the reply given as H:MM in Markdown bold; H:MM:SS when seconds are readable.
**2:16**
